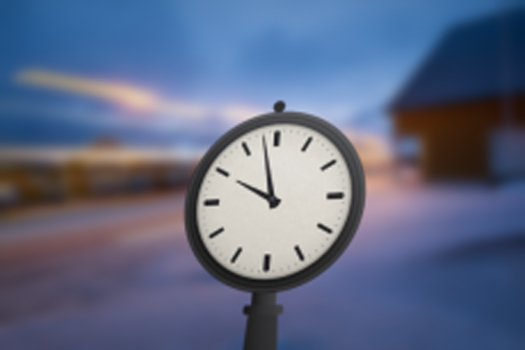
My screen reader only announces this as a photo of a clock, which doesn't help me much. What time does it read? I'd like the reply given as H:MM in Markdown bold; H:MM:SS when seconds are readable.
**9:58**
